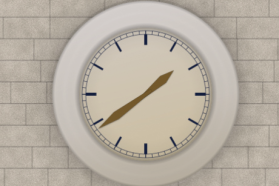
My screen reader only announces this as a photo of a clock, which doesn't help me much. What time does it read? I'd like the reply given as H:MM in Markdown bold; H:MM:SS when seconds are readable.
**1:39**
